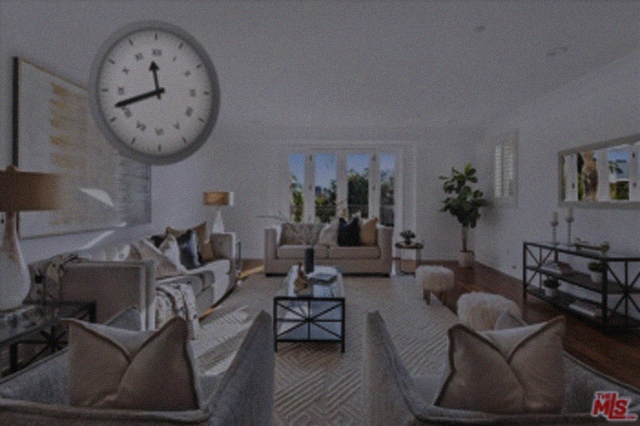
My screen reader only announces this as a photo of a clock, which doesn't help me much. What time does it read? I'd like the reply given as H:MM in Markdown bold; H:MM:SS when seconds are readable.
**11:42**
